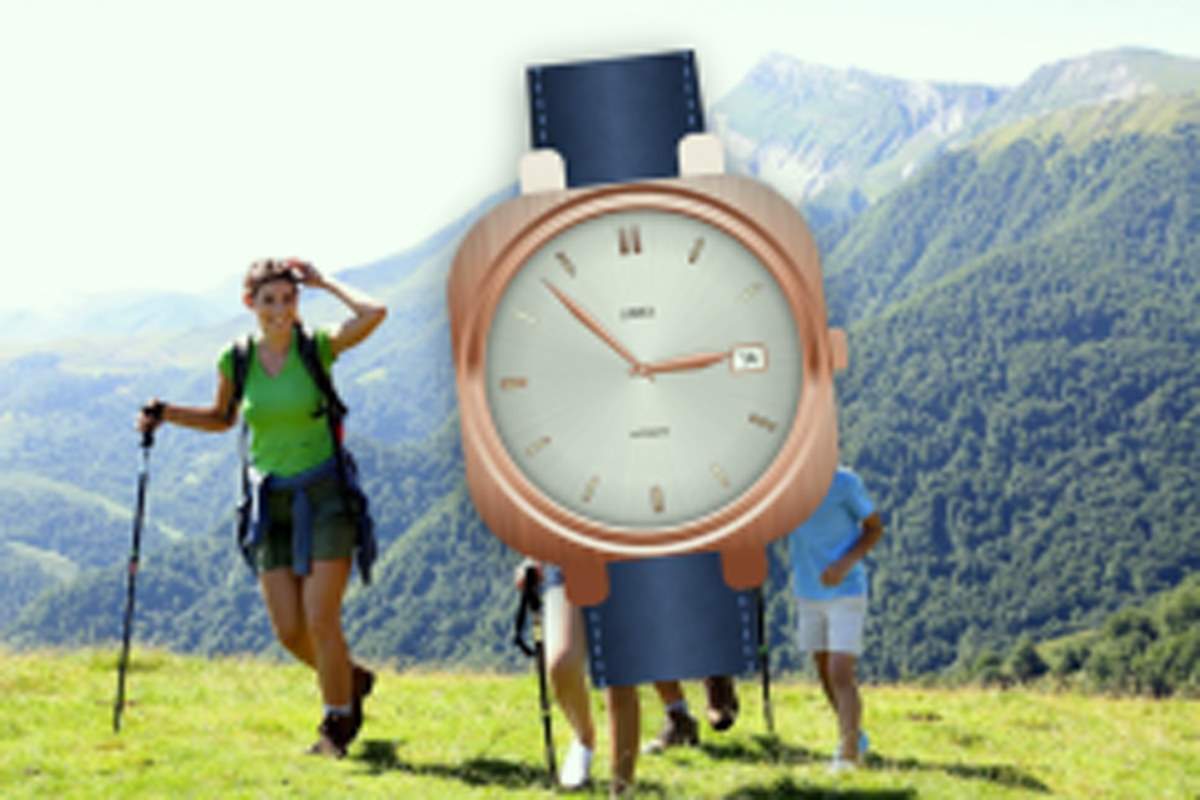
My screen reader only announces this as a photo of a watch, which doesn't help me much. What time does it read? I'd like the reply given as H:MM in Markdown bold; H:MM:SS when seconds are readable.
**2:53**
